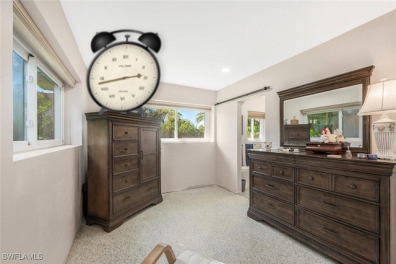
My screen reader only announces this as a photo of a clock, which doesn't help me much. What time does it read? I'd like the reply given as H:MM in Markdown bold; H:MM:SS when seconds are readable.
**2:43**
